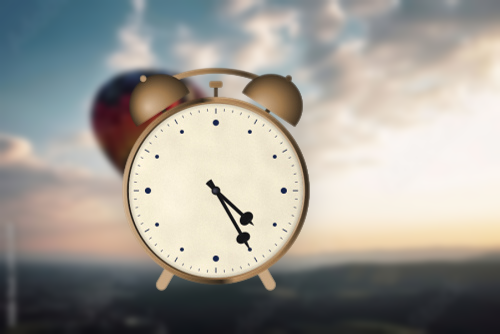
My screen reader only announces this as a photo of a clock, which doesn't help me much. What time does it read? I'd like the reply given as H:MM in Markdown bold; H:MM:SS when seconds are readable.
**4:25**
